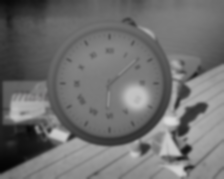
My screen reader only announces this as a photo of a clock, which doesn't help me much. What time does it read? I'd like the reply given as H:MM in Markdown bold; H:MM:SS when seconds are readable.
**6:08**
